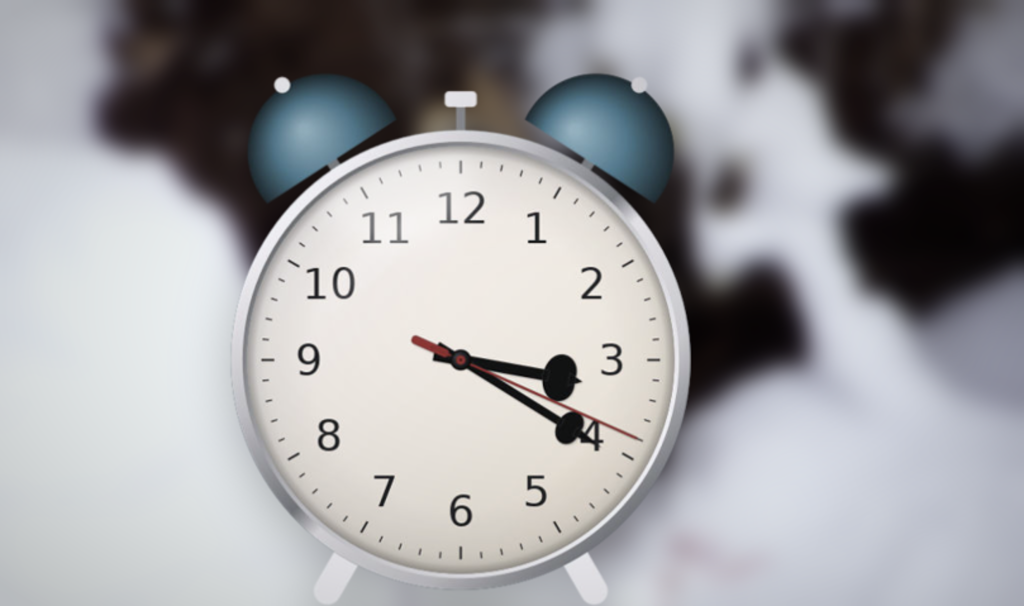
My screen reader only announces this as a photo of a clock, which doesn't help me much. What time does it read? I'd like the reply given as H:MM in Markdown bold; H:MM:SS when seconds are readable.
**3:20:19**
